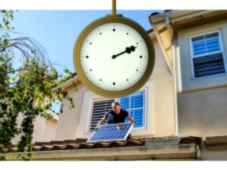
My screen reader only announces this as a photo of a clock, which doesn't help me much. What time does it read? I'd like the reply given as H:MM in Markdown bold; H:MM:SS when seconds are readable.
**2:11**
